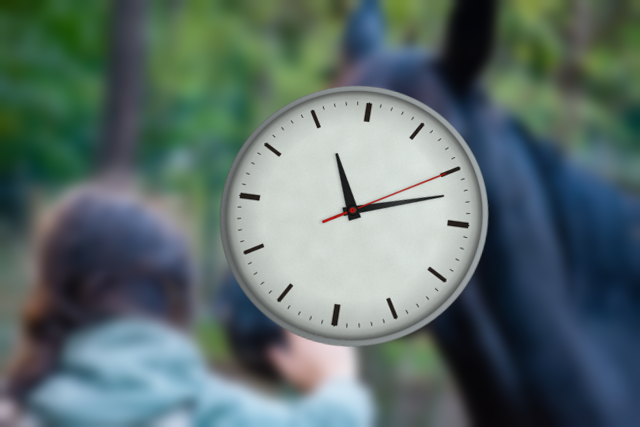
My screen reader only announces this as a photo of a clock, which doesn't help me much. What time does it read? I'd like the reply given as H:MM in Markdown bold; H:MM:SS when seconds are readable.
**11:12:10**
